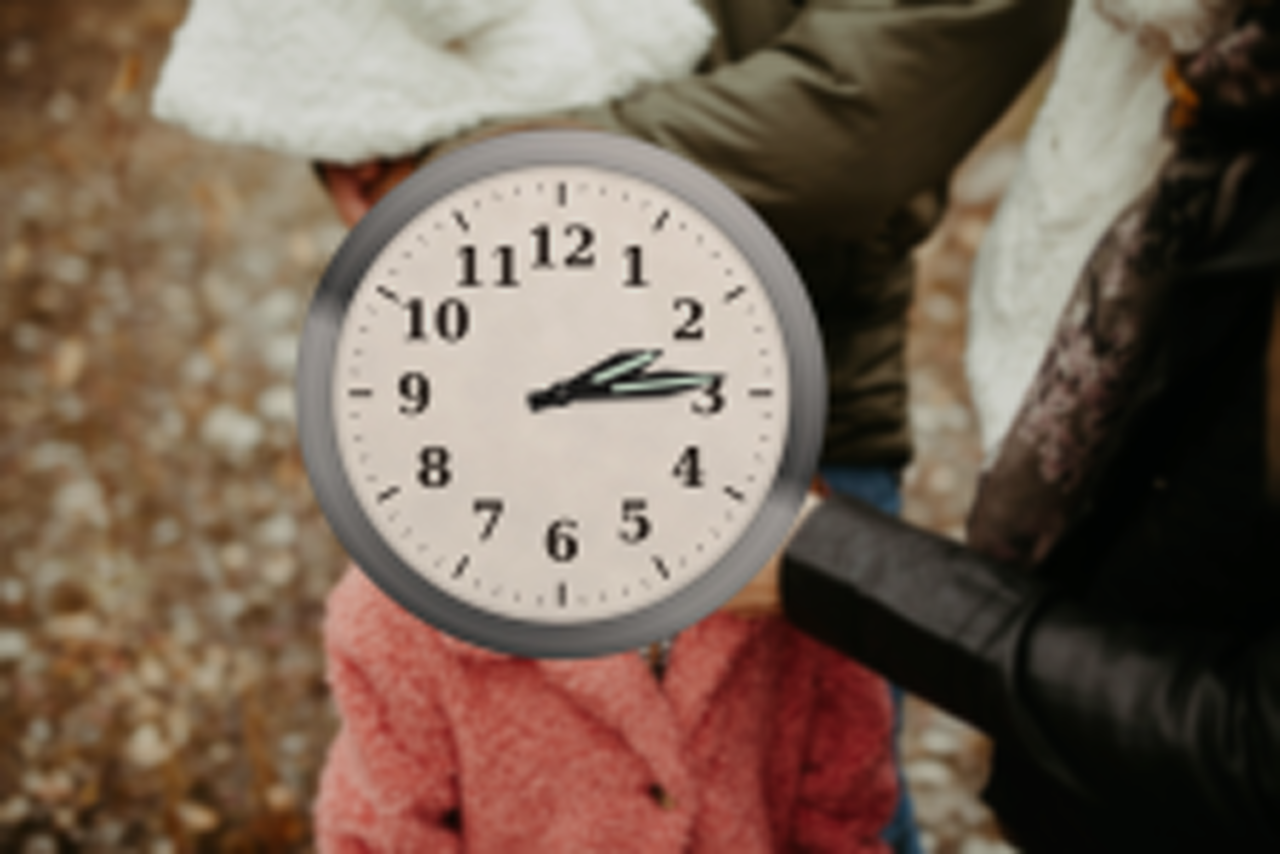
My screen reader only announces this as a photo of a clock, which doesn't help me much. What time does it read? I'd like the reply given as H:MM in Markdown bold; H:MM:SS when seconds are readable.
**2:14**
